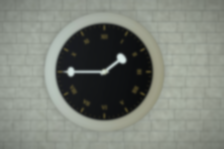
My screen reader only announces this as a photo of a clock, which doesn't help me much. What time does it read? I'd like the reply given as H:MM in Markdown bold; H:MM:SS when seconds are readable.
**1:45**
